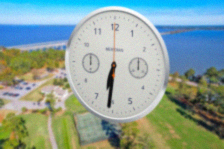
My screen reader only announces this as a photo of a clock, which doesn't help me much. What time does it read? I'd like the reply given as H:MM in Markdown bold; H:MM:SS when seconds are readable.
**6:31**
